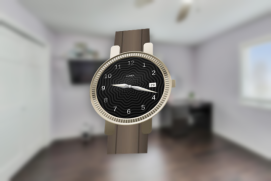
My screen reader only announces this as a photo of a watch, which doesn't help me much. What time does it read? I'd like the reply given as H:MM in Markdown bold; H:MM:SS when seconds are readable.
**9:18**
